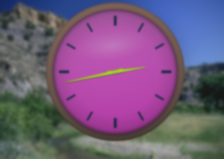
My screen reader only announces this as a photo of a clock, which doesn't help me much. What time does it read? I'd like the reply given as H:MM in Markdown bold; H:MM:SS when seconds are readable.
**2:43**
